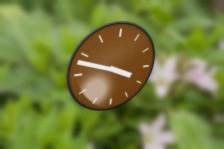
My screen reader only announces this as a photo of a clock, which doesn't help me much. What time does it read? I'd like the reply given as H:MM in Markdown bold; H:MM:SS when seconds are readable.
**3:48**
